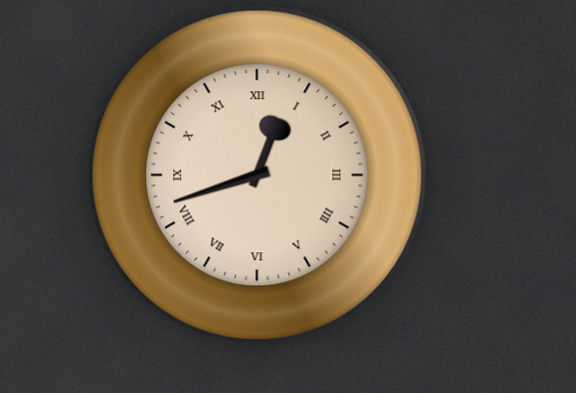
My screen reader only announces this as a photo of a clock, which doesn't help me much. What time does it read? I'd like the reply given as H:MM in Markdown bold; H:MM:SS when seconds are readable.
**12:42**
